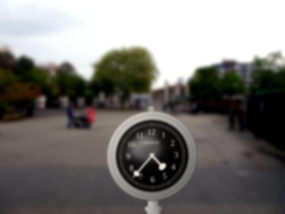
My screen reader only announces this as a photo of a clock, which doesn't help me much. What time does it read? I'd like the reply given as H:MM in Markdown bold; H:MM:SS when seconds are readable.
**4:37**
